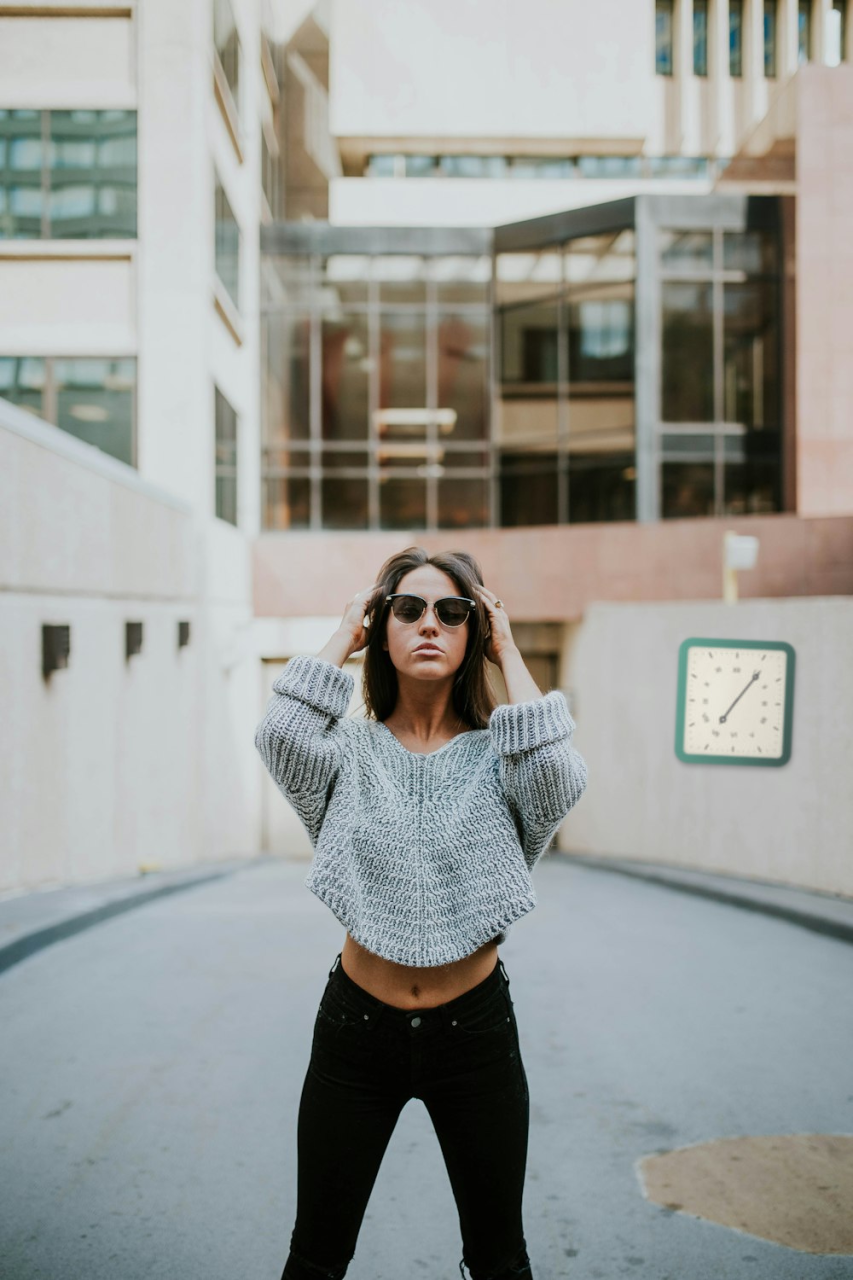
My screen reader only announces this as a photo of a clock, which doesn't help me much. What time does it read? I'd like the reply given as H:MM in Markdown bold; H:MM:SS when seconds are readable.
**7:06**
